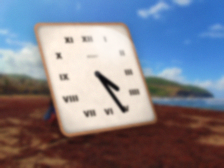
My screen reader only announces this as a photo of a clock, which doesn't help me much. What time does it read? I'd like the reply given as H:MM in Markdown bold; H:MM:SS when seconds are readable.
**4:26**
